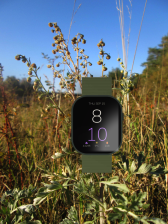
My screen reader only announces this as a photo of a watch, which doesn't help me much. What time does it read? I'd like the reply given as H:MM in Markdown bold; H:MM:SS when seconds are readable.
**8:10**
